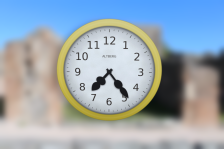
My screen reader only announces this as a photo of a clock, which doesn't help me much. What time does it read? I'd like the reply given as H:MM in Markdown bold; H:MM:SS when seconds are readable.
**7:24**
